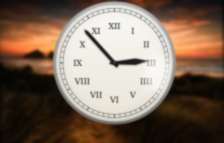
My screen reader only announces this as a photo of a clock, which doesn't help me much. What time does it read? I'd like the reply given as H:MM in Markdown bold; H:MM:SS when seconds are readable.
**2:53**
